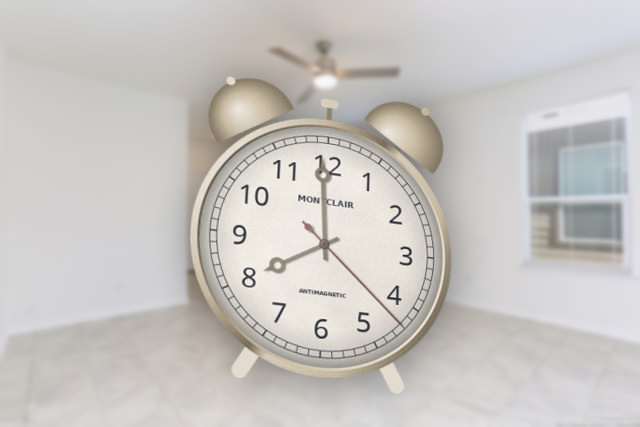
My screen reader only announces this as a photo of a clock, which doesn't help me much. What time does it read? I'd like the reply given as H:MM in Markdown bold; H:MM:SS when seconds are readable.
**7:59:22**
